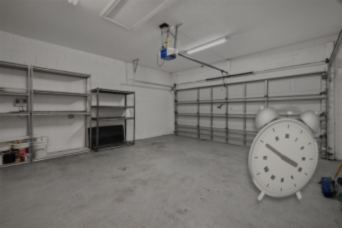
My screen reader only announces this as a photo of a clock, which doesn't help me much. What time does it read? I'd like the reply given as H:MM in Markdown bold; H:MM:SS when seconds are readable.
**3:50**
